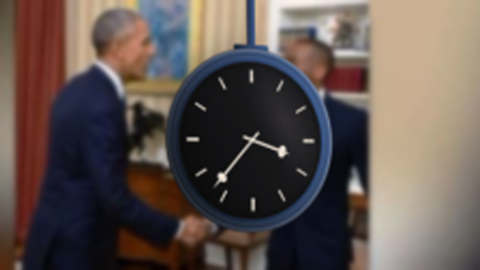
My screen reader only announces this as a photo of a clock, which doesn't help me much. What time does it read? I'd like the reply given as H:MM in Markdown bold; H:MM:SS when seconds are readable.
**3:37**
